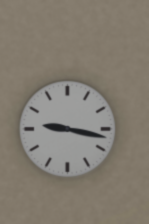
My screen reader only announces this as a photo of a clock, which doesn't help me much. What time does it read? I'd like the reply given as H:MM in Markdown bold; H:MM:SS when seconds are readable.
**9:17**
